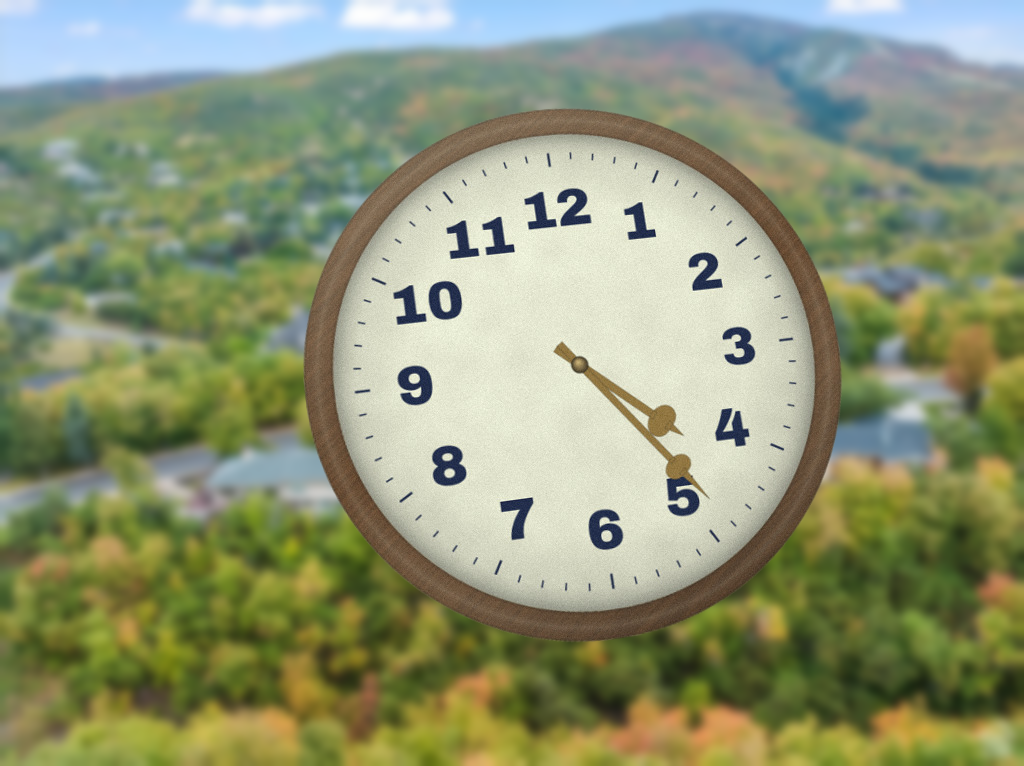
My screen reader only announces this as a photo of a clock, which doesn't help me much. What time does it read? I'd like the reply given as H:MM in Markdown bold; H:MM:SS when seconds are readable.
**4:24**
